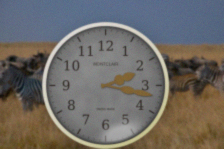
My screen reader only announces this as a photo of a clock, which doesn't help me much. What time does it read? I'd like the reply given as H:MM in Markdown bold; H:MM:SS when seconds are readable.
**2:17**
